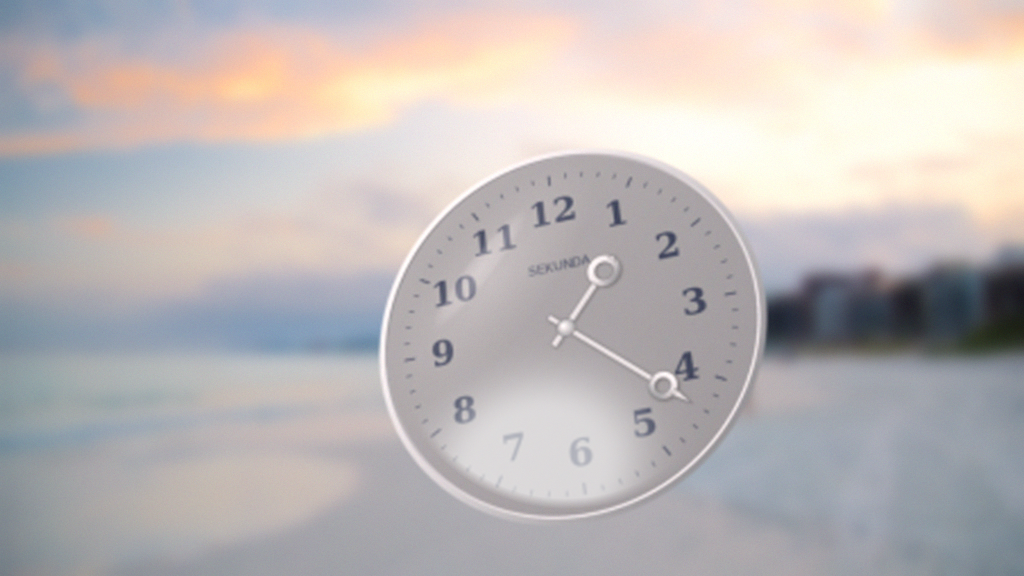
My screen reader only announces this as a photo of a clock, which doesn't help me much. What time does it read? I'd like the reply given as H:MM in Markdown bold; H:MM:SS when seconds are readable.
**1:22**
